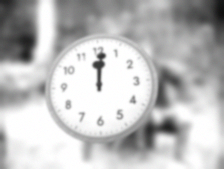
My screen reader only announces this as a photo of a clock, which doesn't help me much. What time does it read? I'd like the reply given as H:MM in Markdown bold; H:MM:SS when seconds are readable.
**12:01**
